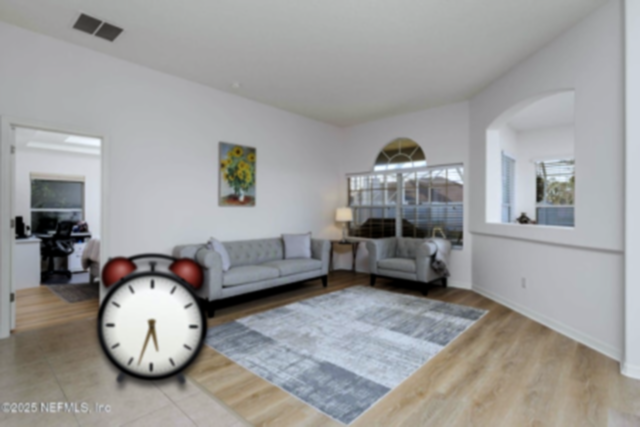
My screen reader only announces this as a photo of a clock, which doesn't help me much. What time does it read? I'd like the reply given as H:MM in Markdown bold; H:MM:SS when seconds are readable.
**5:33**
